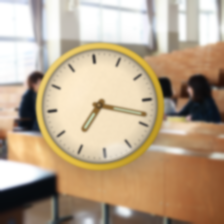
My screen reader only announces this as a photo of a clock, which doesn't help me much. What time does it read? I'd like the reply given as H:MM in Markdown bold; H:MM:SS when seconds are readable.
**7:18**
